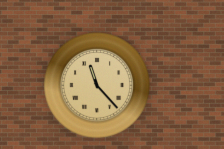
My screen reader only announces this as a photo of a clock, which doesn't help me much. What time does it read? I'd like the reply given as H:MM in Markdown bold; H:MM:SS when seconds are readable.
**11:23**
